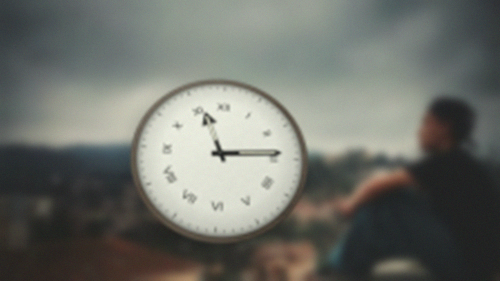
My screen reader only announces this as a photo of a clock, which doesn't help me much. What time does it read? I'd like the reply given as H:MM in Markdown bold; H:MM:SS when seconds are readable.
**11:14**
